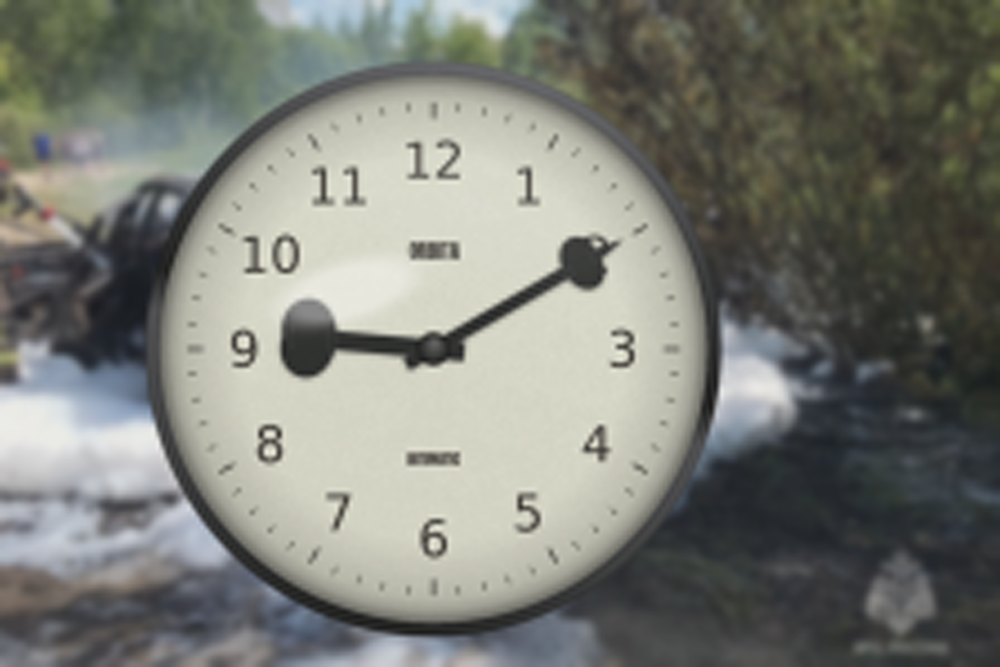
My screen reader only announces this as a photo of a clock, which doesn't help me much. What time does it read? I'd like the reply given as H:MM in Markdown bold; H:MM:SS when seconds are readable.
**9:10**
